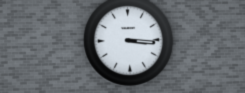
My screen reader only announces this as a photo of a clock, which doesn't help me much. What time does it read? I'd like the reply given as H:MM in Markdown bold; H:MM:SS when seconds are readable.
**3:16**
